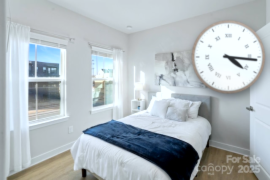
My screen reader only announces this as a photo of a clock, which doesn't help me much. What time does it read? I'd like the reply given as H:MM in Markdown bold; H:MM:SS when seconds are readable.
**4:16**
